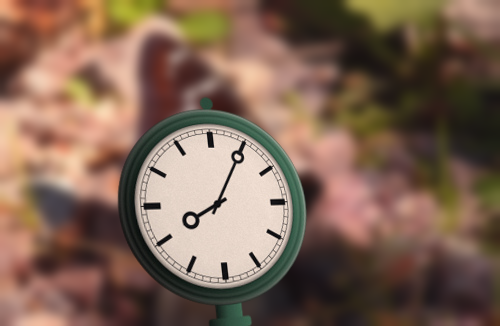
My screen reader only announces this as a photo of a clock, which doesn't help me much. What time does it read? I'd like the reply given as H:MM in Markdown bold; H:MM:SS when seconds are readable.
**8:05**
